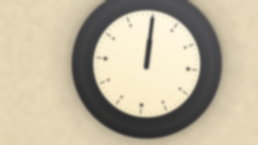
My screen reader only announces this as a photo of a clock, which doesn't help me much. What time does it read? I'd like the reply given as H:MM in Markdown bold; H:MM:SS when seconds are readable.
**12:00**
